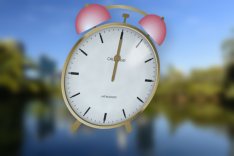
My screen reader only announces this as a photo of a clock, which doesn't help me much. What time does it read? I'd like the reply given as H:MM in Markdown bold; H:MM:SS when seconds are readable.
**12:00**
